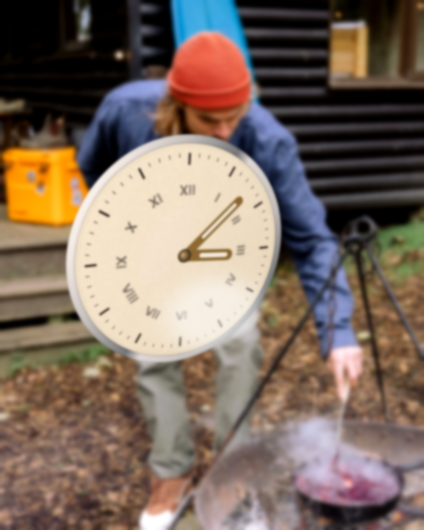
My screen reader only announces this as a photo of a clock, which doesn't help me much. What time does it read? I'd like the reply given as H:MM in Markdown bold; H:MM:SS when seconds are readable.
**3:08**
